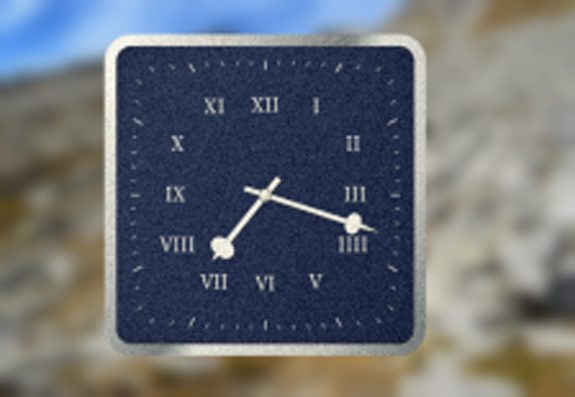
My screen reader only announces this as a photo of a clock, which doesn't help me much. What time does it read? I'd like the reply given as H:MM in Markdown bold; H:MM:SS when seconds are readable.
**7:18**
